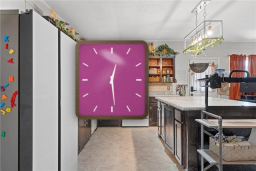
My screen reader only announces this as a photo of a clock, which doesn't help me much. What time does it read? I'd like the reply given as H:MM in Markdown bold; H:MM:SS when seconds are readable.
**12:29**
